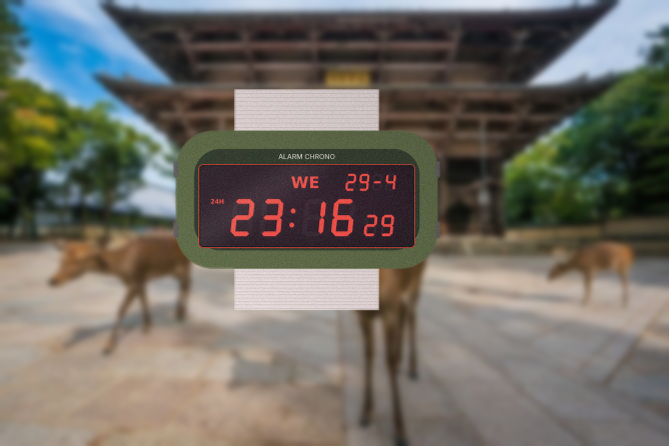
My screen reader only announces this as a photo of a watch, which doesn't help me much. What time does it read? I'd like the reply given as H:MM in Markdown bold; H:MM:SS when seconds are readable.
**23:16:29**
